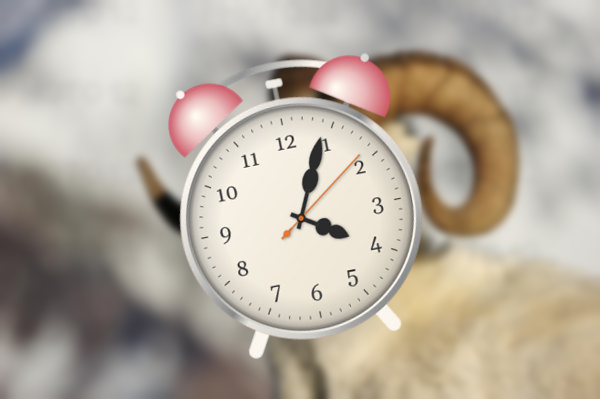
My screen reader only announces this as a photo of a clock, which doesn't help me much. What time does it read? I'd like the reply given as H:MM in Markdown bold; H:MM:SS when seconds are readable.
**4:04:09**
